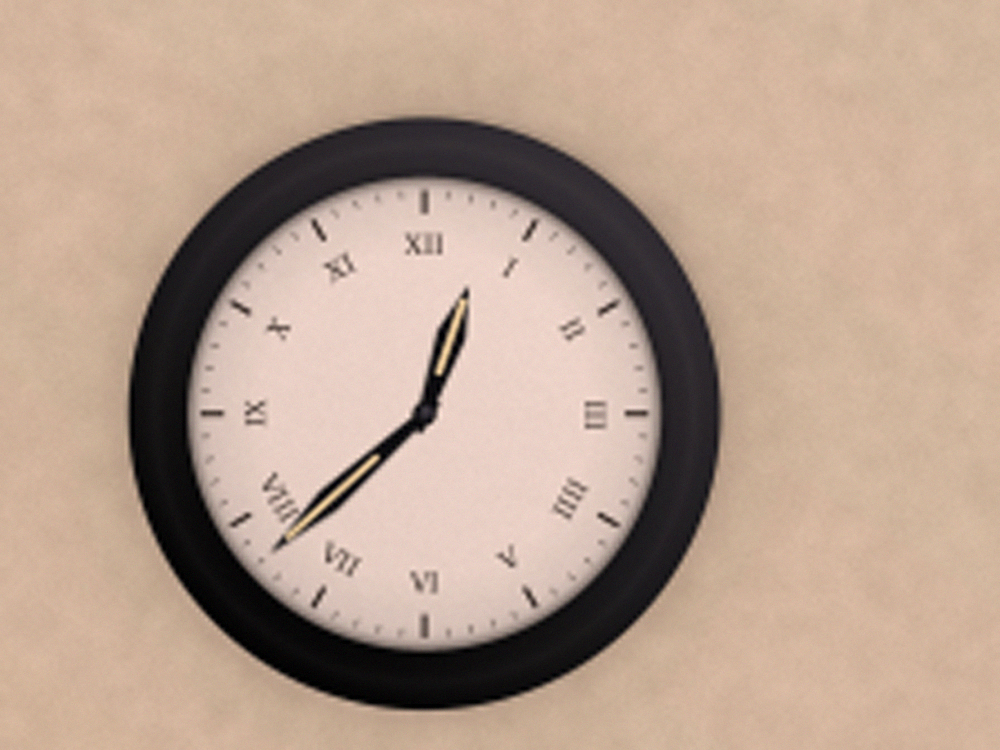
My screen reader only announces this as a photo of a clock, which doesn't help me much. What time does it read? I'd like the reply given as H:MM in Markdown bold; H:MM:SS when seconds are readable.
**12:38**
